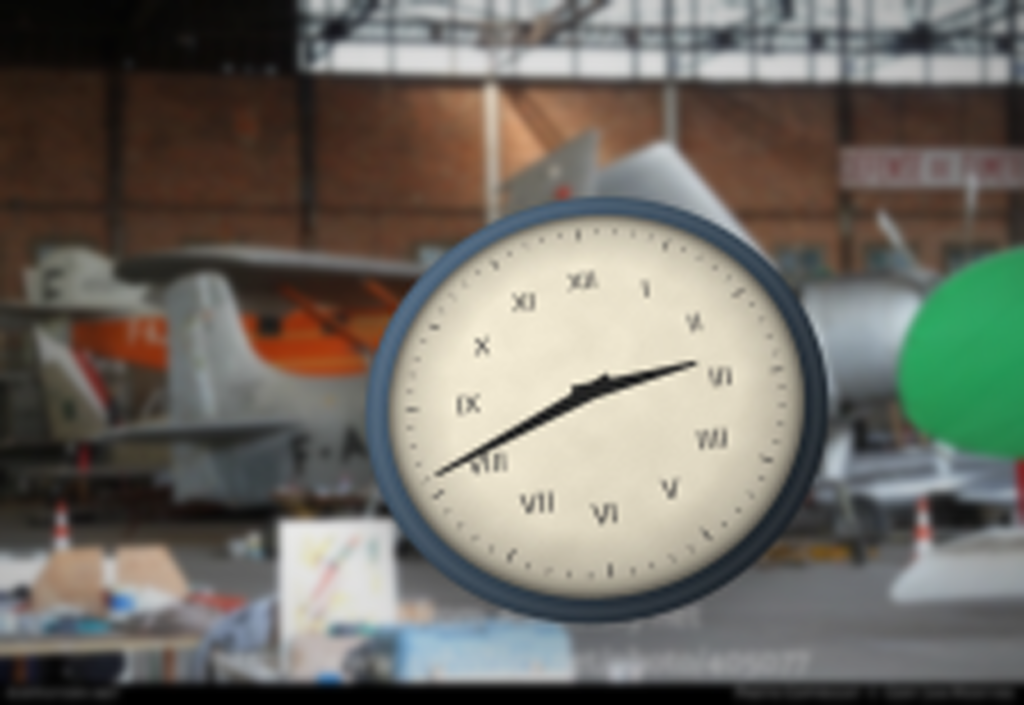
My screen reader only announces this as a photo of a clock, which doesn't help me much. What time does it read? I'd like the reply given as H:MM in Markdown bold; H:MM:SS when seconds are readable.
**2:41**
